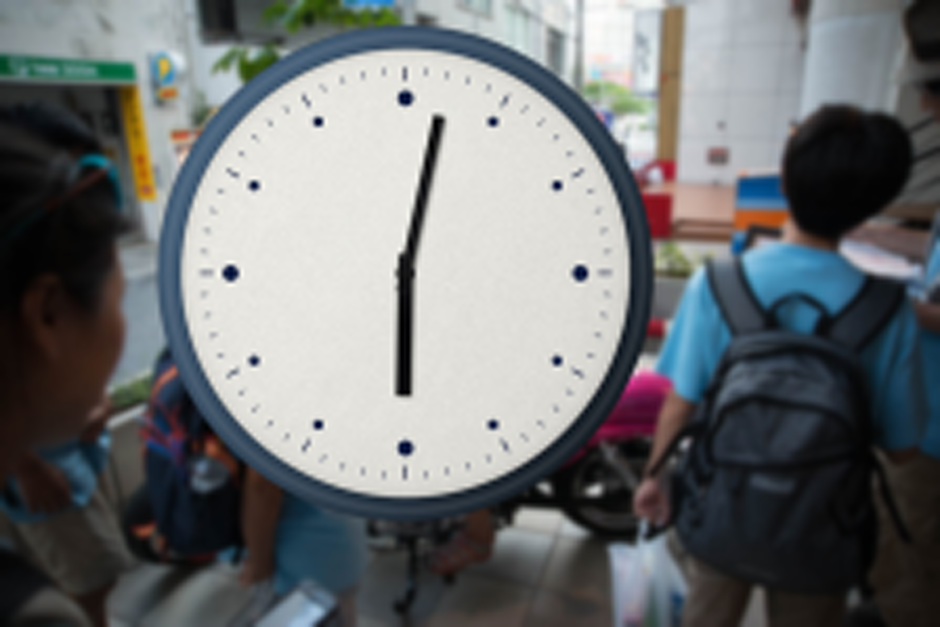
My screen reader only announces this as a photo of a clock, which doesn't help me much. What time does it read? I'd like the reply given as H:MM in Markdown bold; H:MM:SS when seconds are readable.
**6:02**
